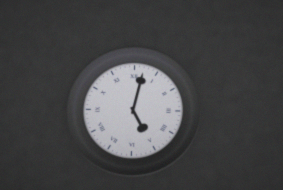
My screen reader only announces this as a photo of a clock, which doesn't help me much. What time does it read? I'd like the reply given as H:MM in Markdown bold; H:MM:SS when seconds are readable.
**5:02**
